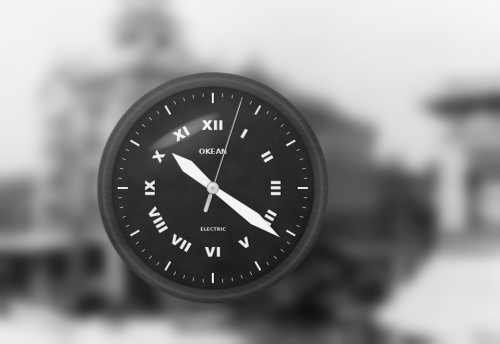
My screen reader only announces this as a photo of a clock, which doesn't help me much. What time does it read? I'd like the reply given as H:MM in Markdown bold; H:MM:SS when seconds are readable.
**10:21:03**
